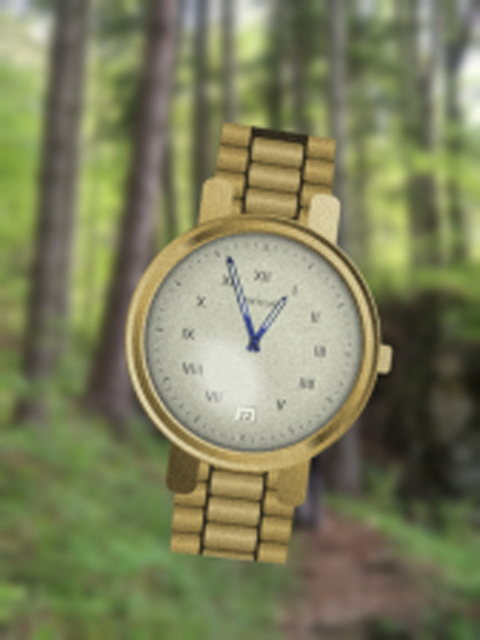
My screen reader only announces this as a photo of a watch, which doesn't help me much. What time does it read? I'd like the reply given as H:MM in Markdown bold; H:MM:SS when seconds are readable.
**12:56**
